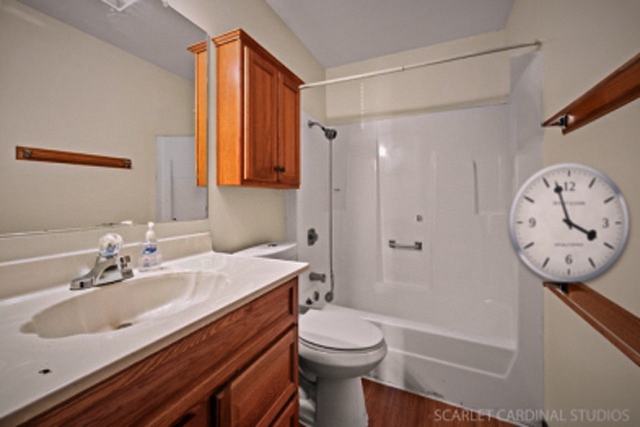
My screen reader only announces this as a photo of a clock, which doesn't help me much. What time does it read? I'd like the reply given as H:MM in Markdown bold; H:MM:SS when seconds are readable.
**3:57**
